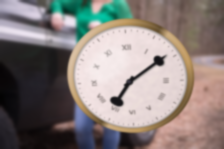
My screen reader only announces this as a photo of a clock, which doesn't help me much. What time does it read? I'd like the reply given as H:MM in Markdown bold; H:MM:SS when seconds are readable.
**7:09**
